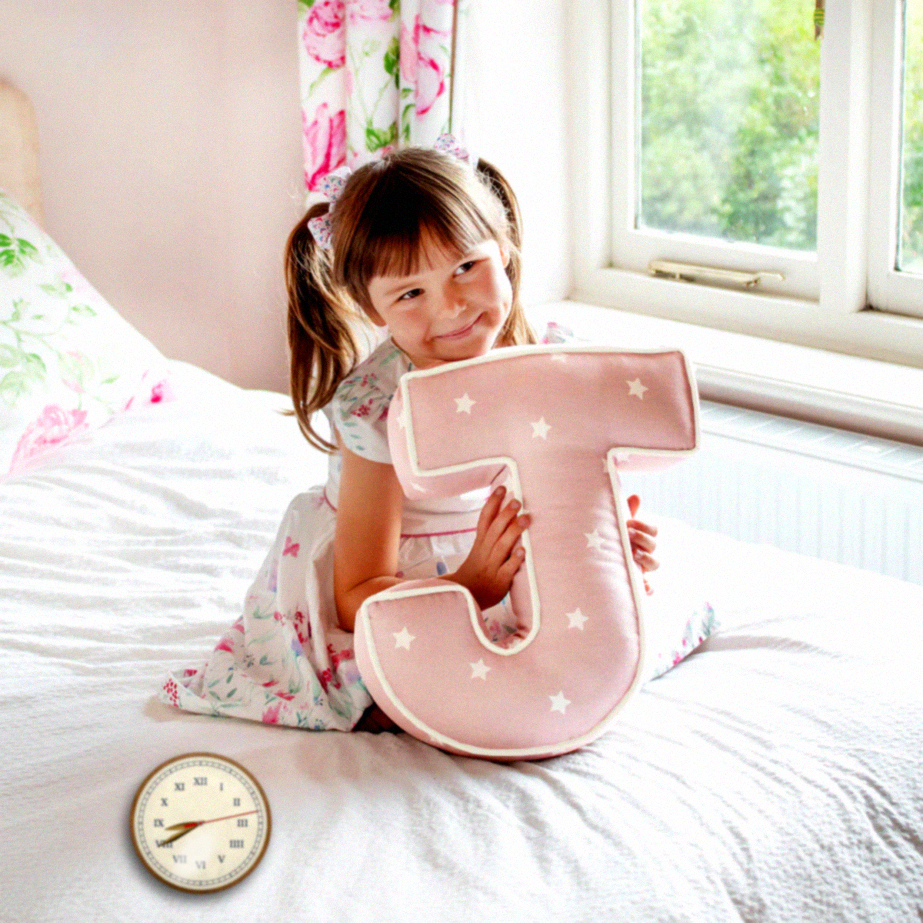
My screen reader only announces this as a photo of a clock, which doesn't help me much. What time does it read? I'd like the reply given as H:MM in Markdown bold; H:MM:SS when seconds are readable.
**8:40:13**
